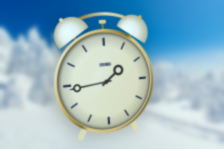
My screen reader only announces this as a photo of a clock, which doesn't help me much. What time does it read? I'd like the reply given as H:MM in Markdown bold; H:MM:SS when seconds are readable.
**1:44**
